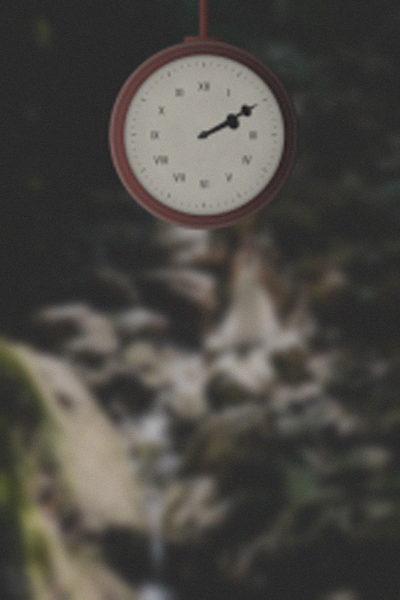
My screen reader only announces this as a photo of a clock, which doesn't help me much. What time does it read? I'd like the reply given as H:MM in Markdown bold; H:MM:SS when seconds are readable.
**2:10**
